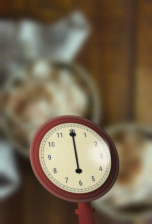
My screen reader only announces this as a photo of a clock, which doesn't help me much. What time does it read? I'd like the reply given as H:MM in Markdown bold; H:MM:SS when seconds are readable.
**6:00**
